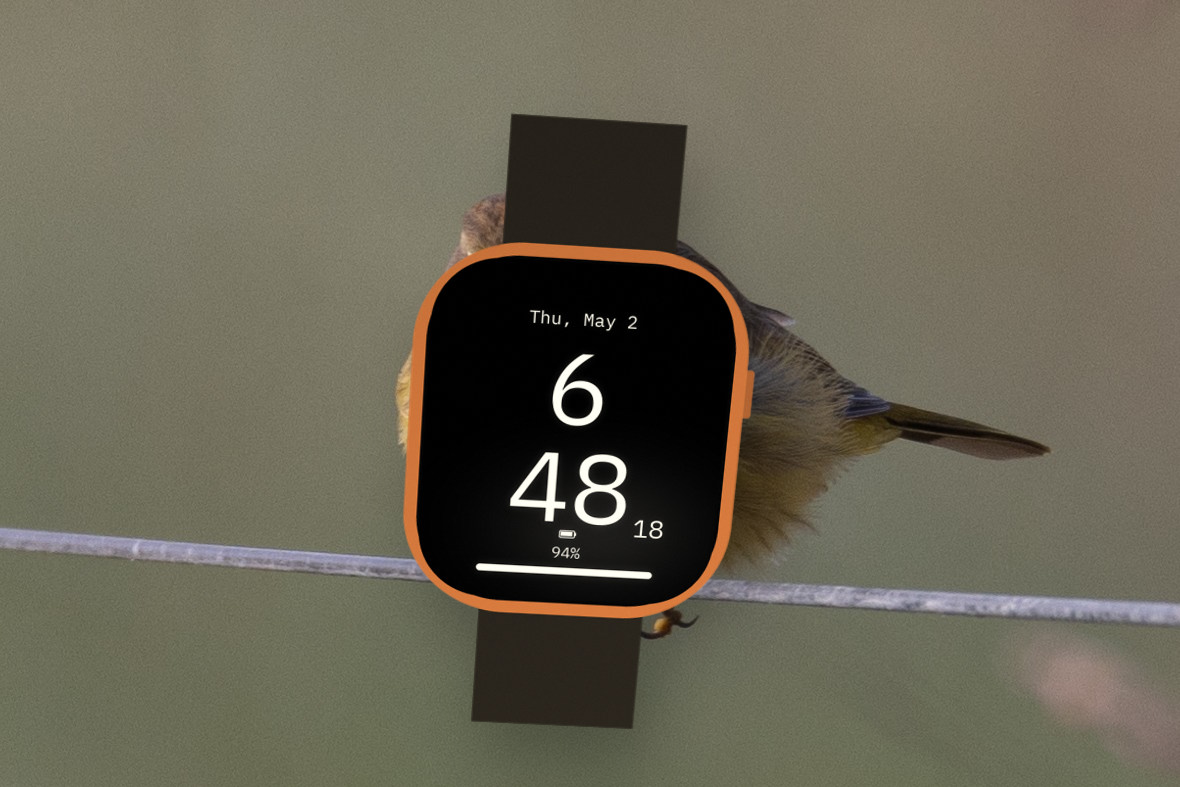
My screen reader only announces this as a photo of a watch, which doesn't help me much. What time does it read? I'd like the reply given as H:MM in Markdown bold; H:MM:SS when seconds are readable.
**6:48:18**
